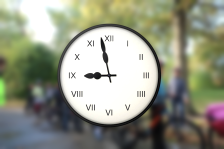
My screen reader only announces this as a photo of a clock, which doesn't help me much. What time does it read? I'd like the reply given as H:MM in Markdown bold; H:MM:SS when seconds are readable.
**8:58**
